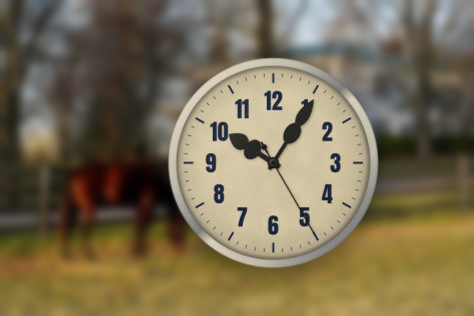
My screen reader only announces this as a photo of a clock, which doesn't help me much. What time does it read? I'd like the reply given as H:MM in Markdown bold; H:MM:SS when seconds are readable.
**10:05:25**
